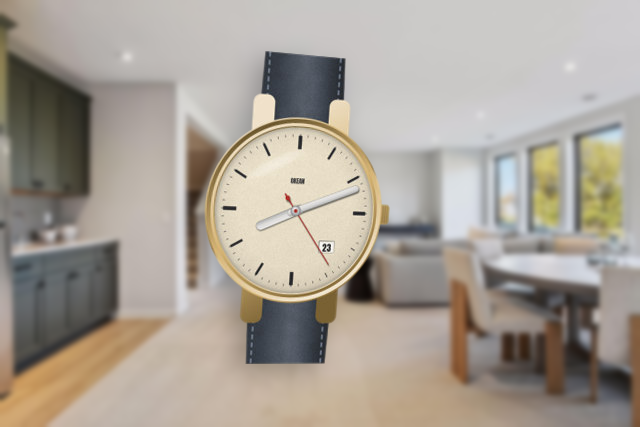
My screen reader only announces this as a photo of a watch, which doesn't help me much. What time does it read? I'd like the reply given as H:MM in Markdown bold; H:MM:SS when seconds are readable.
**8:11:24**
